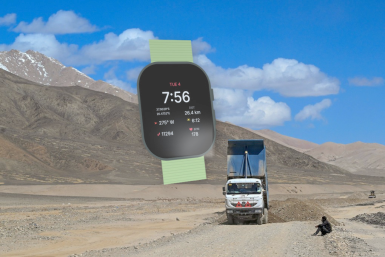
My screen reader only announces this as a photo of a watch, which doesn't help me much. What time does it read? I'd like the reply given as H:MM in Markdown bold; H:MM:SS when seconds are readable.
**7:56**
